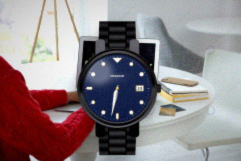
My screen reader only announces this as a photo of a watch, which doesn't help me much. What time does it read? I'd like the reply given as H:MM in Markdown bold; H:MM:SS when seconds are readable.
**6:32**
